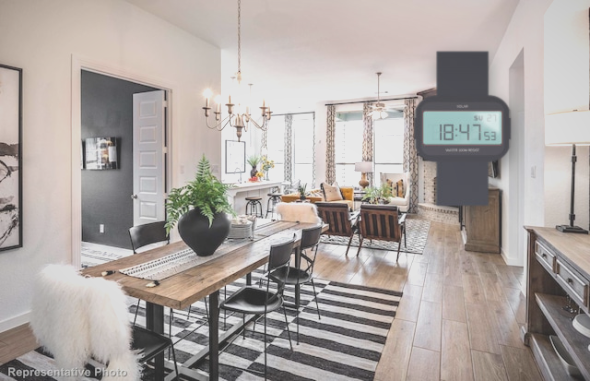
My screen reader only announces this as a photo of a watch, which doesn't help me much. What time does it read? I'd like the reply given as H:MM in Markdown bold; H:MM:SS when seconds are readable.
**18:47:53**
